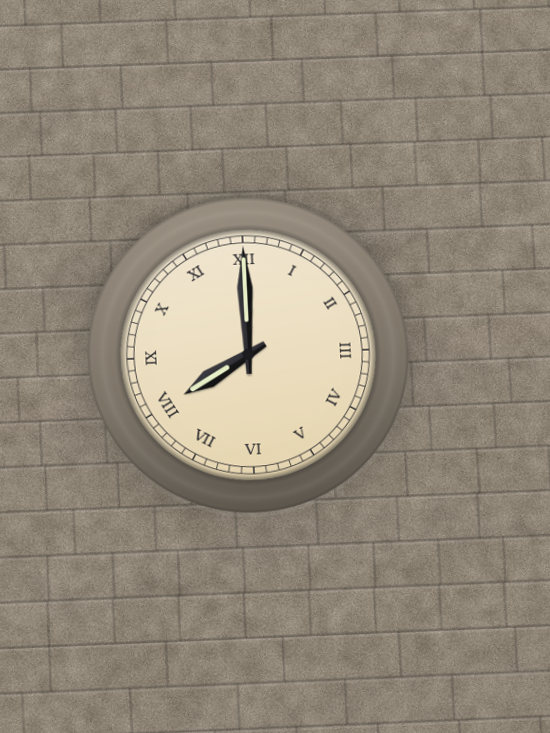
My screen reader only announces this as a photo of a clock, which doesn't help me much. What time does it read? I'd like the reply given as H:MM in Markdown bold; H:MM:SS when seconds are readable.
**8:00**
